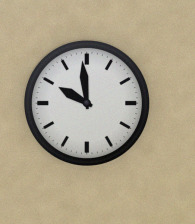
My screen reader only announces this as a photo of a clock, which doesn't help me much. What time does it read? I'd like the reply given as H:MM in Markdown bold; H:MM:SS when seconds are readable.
**9:59**
